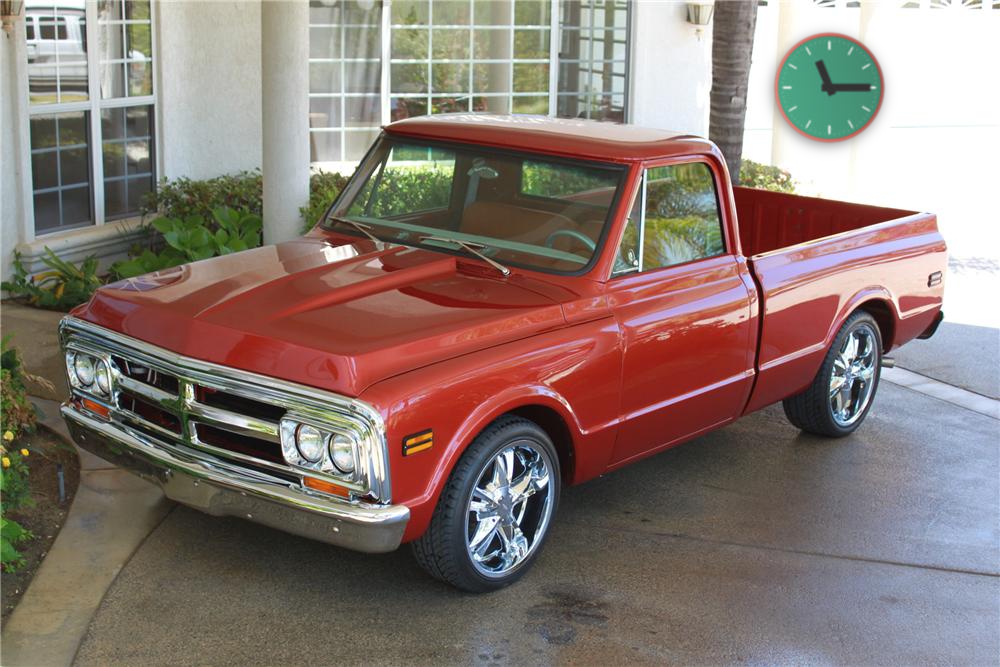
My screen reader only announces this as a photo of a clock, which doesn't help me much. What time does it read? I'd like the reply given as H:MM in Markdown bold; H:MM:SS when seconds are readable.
**11:15**
